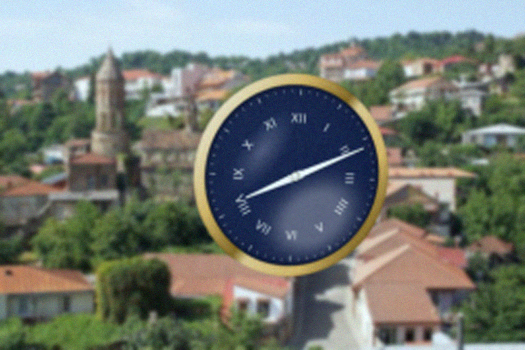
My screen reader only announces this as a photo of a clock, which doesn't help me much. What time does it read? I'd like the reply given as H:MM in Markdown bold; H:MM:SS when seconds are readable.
**8:11**
